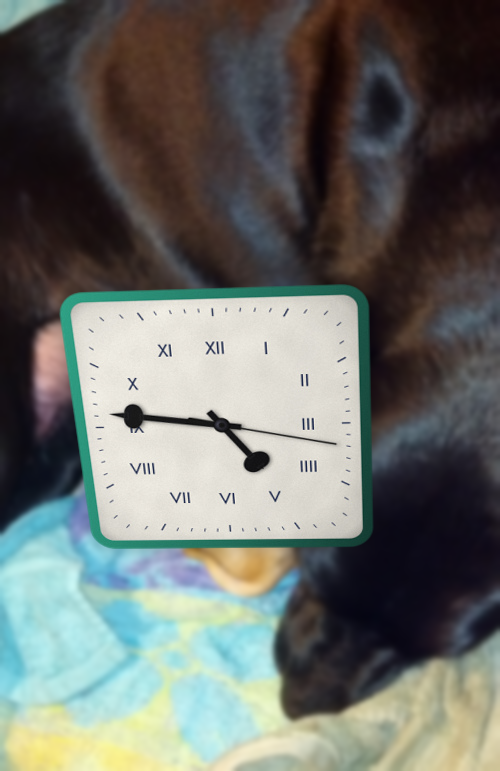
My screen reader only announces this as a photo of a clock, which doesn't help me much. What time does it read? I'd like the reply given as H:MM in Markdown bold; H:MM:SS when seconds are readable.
**4:46:17**
